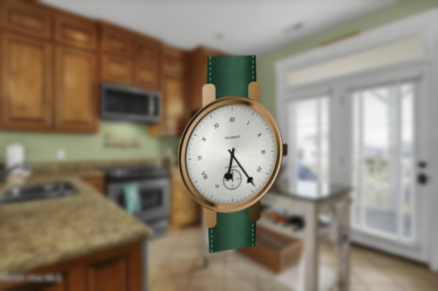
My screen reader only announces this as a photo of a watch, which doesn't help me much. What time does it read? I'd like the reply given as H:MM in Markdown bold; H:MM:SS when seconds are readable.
**6:24**
